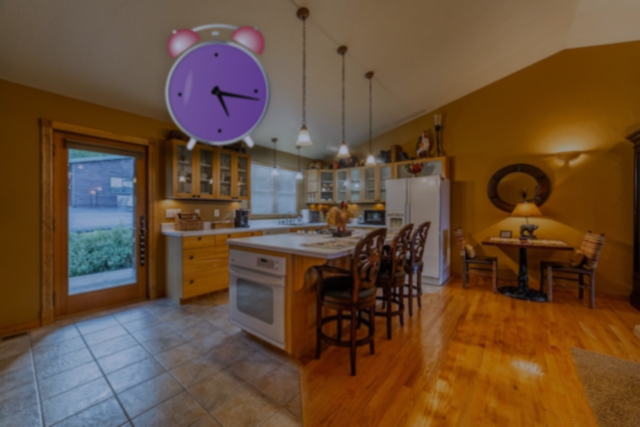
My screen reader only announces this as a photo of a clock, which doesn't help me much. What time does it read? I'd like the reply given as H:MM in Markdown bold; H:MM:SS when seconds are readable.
**5:17**
